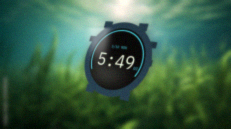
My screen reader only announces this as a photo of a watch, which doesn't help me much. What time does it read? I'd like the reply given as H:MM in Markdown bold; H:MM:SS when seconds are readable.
**5:49**
